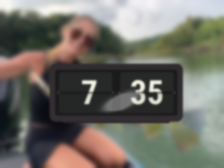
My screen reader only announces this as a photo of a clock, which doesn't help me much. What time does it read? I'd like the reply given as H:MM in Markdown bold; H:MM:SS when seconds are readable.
**7:35**
